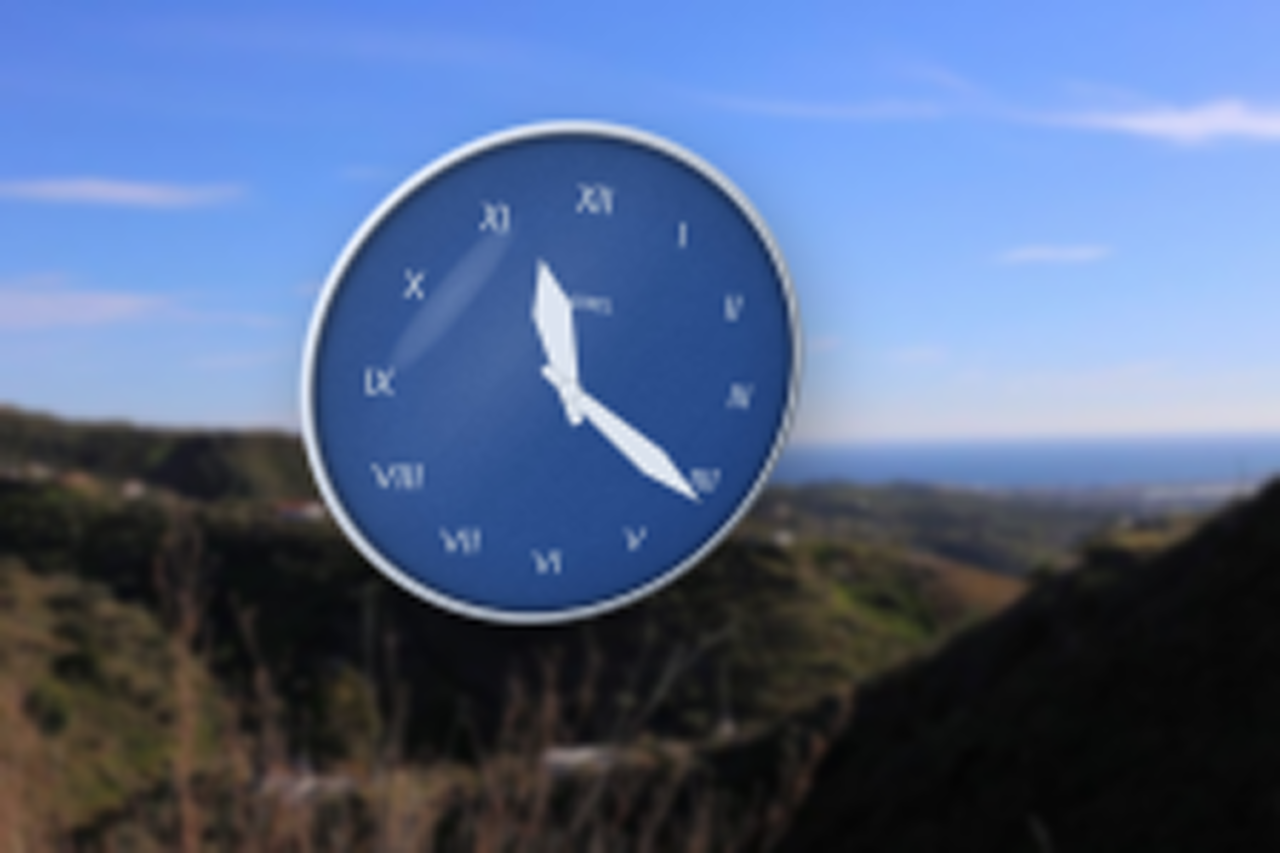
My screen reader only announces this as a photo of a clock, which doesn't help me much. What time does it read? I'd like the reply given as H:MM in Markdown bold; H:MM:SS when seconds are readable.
**11:21**
